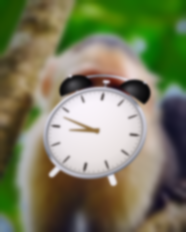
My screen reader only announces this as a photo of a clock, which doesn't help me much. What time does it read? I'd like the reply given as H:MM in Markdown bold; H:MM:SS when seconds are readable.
**8:48**
